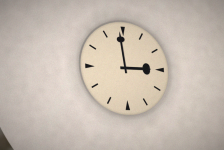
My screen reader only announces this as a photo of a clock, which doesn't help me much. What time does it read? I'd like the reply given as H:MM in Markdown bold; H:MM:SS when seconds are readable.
**2:59**
